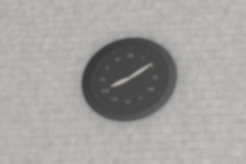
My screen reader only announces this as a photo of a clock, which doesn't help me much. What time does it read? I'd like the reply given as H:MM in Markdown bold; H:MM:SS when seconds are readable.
**8:09**
